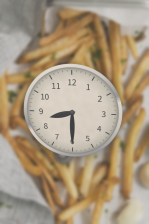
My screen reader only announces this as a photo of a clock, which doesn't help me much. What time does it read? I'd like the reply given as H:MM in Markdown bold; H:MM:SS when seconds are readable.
**8:30**
